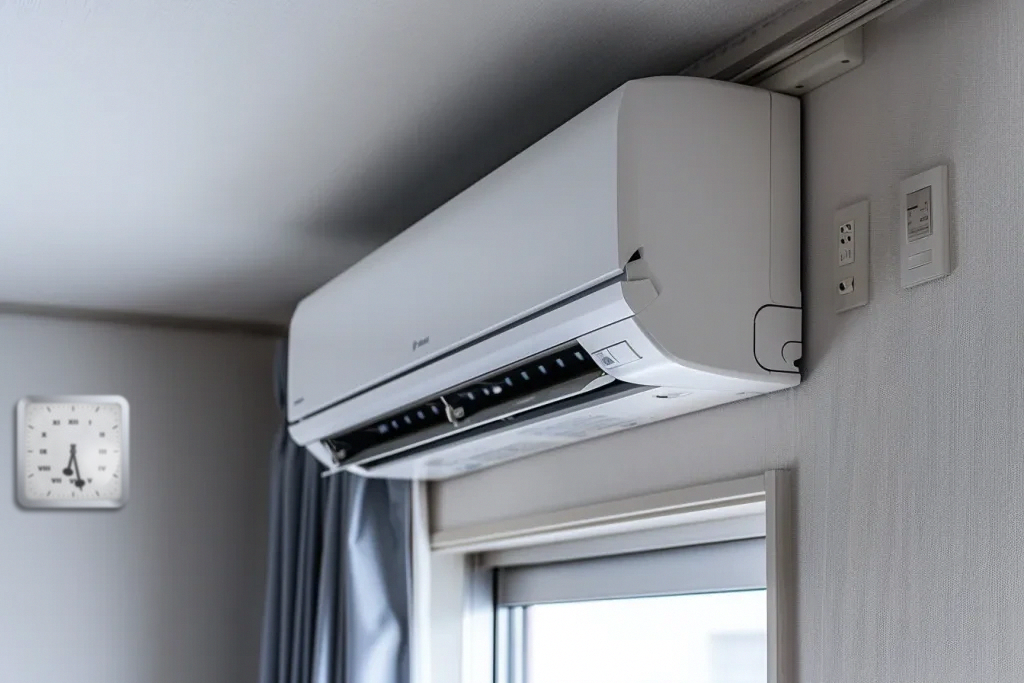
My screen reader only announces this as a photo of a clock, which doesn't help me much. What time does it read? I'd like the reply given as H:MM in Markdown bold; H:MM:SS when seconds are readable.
**6:28**
